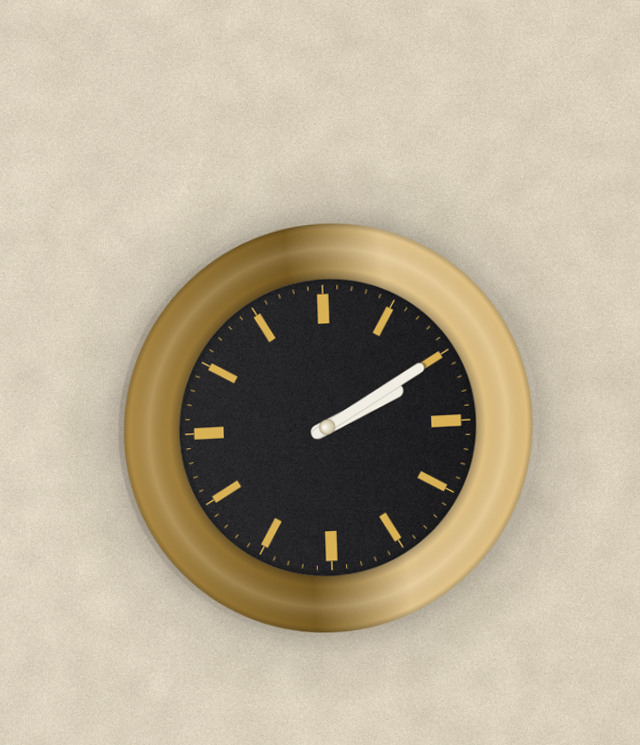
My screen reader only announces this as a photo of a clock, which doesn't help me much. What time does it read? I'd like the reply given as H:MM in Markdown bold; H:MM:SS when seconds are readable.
**2:10**
